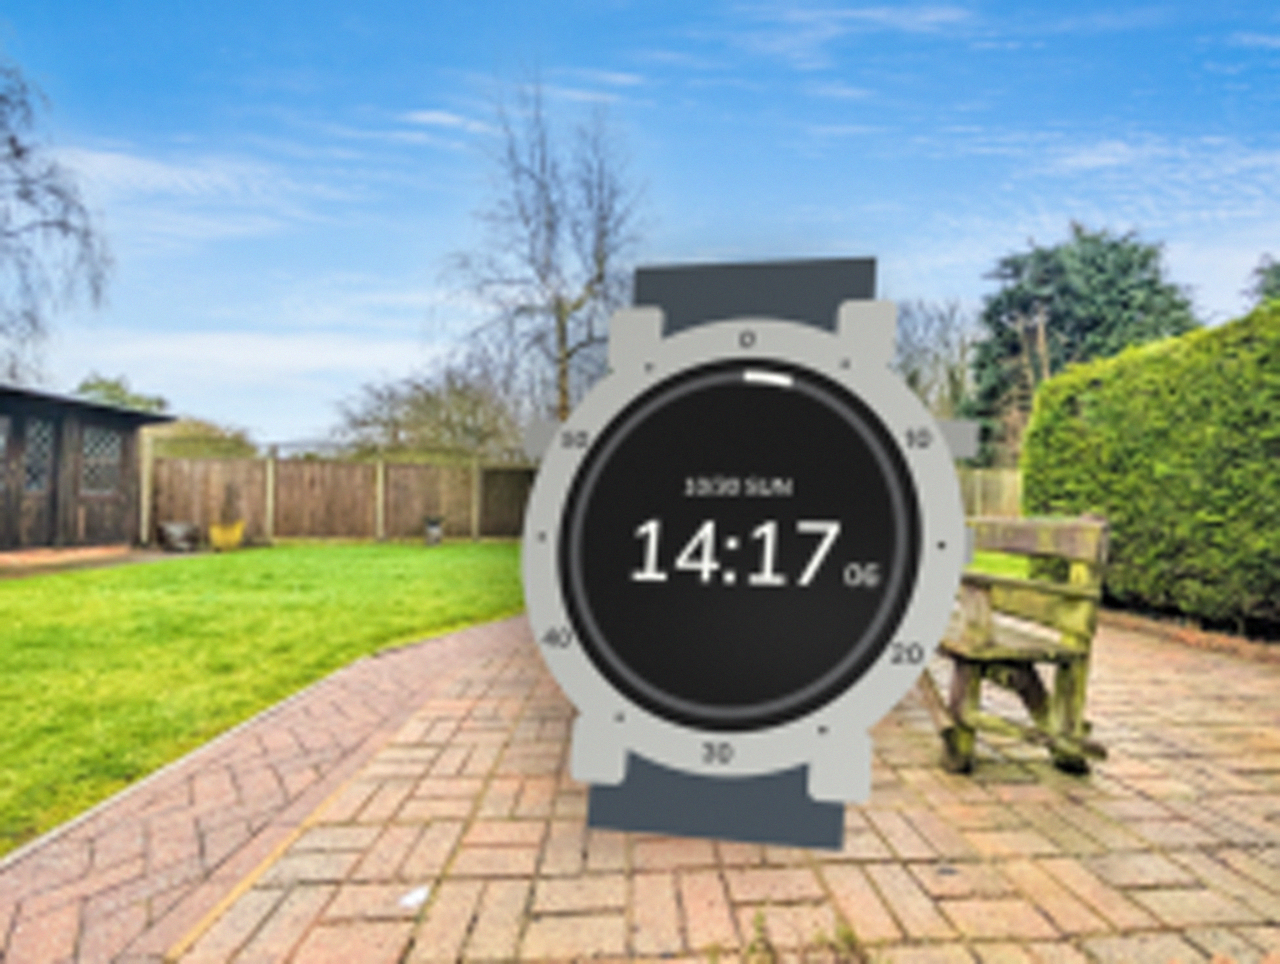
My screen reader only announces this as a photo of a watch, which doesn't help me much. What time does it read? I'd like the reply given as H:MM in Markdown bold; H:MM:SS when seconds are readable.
**14:17**
